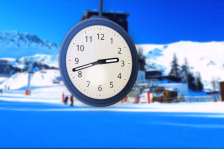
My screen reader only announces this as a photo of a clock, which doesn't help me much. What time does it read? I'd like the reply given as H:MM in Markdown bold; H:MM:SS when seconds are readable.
**2:42**
